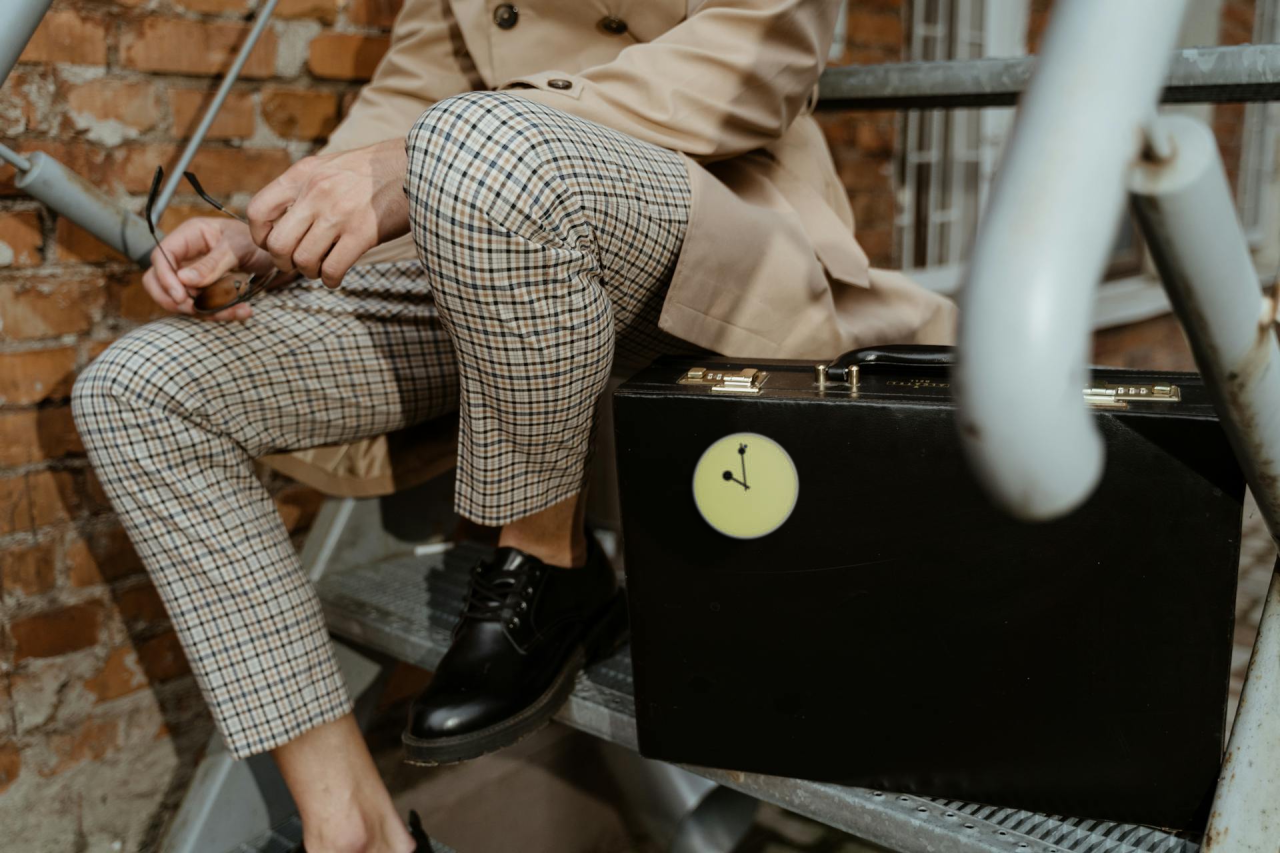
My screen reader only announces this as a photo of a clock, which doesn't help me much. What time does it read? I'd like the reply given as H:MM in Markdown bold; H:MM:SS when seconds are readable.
**9:59**
